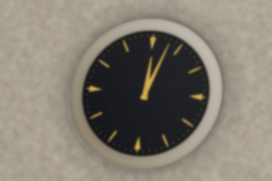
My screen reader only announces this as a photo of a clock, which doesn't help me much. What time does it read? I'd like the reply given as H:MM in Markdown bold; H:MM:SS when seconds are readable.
**12:03**
